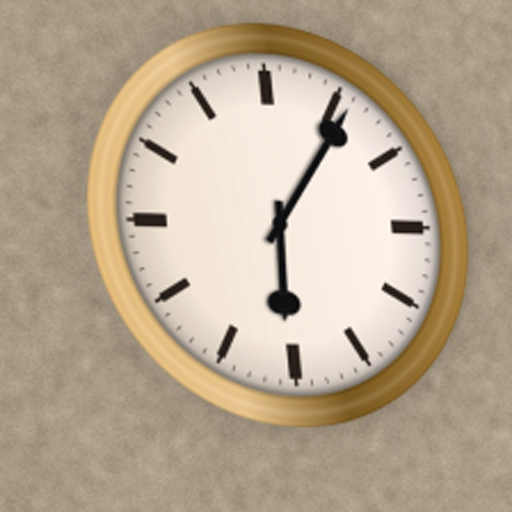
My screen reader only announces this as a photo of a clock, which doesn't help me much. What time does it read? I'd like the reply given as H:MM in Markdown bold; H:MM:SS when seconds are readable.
**6:06**
